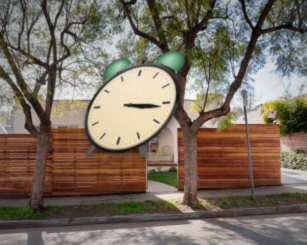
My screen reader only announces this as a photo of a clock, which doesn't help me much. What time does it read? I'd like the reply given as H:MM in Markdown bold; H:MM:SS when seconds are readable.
**3:16**
